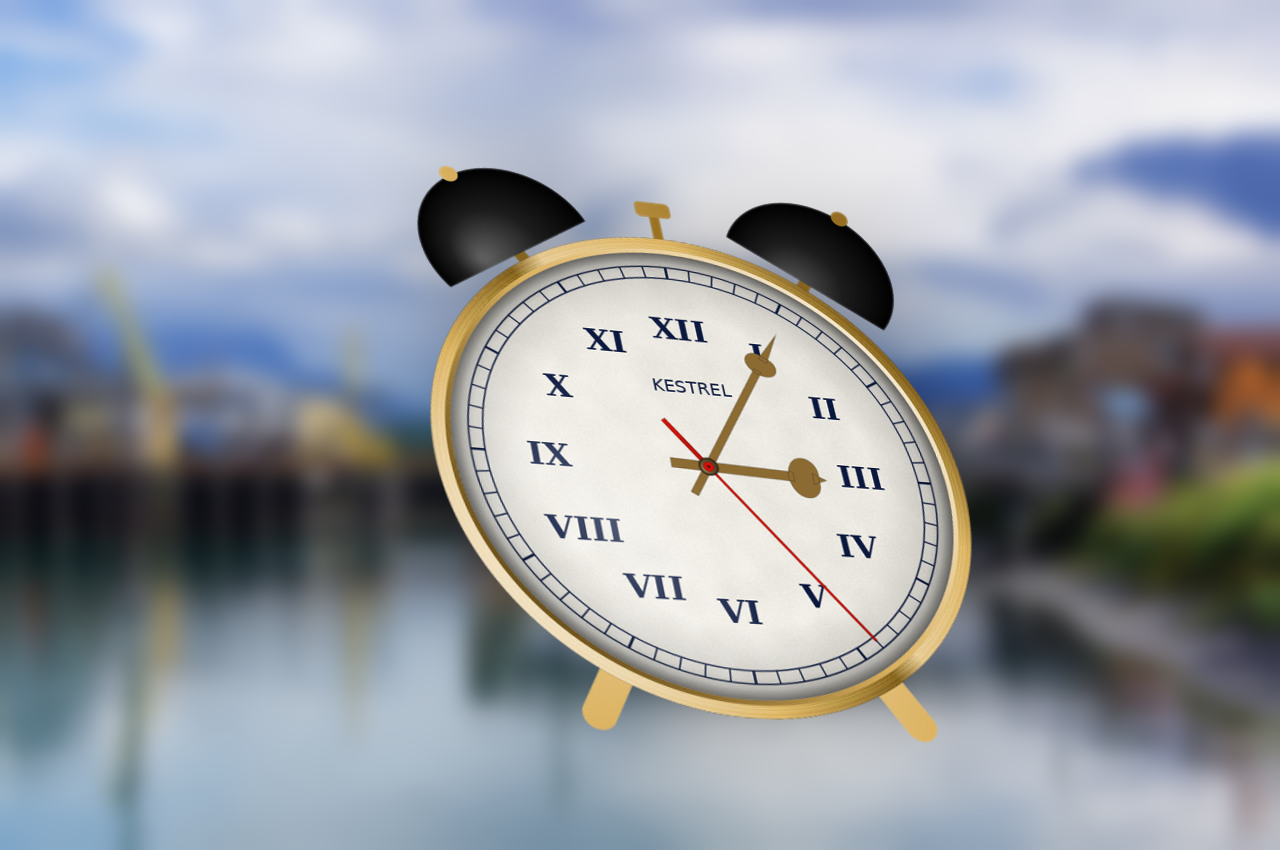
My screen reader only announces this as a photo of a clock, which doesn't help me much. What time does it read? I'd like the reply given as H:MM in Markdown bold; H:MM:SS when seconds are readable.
**3:05:24**
